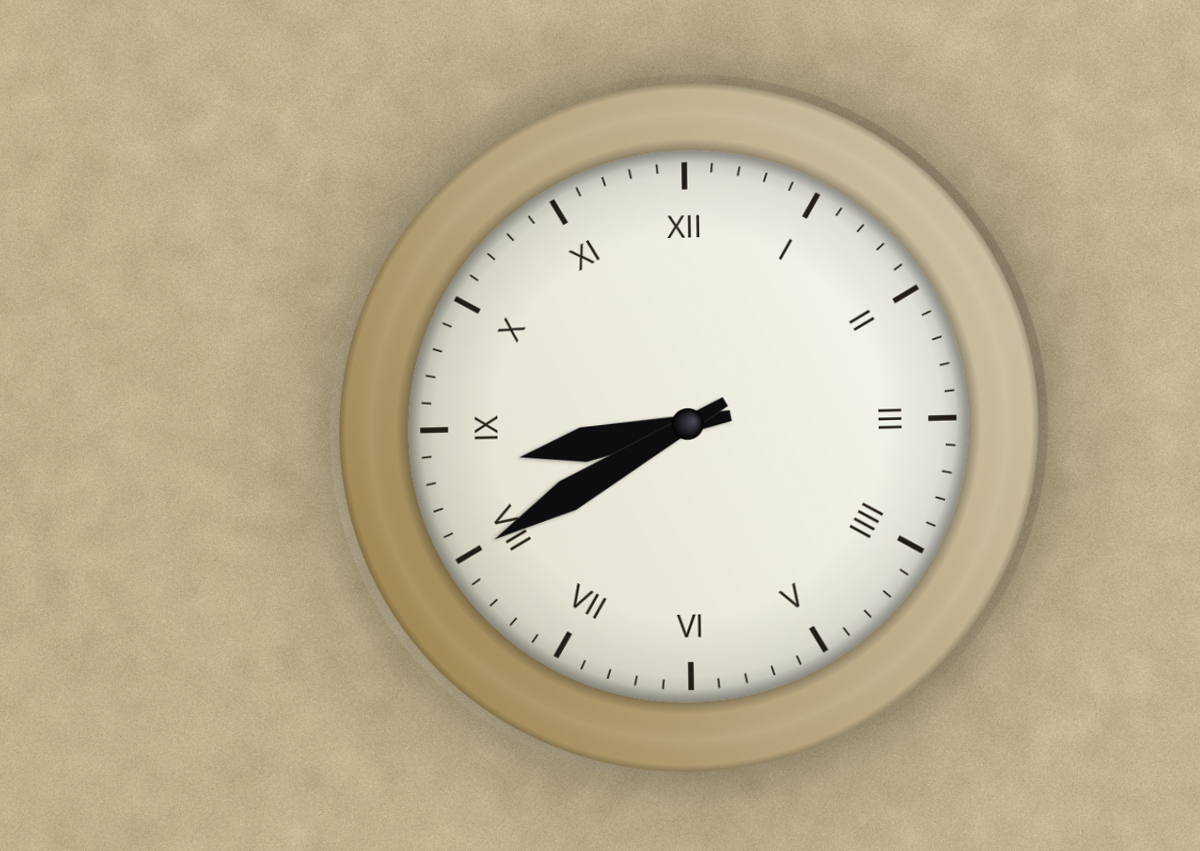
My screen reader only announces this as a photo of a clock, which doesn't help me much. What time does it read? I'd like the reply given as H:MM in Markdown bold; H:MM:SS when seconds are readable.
**8:40**
